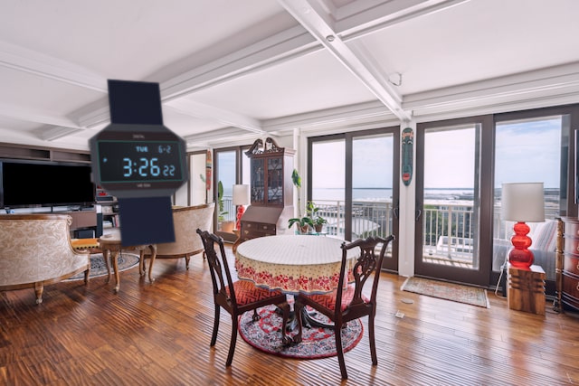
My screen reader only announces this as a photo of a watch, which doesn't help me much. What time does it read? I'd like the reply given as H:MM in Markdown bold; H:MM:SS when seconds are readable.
**3:26:22**
